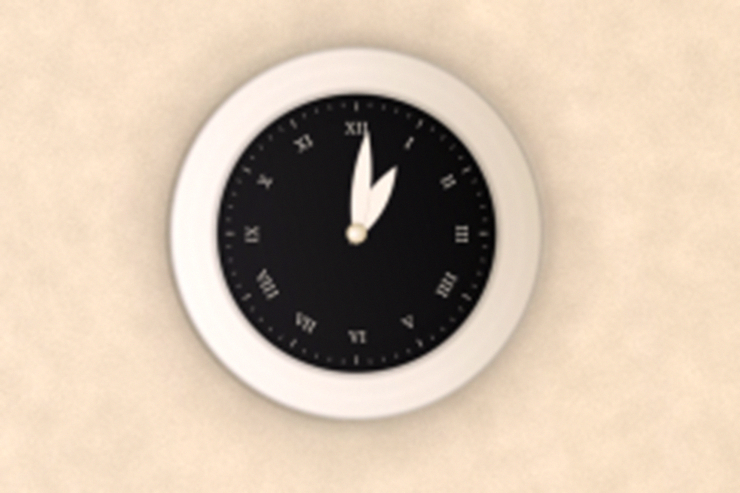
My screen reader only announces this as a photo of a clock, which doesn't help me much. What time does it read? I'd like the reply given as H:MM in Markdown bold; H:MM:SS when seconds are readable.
**1:01**
